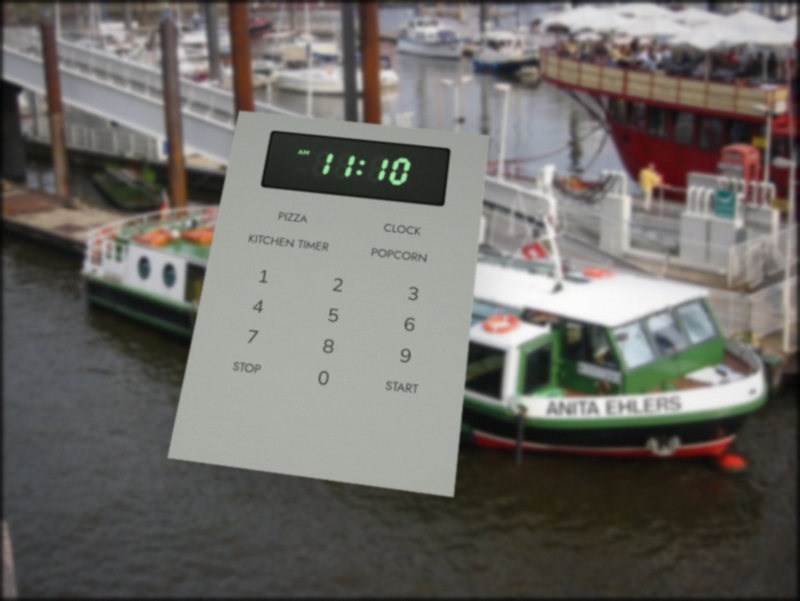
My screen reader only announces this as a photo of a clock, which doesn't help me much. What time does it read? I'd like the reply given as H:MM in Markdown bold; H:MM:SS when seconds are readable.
**11:10**
